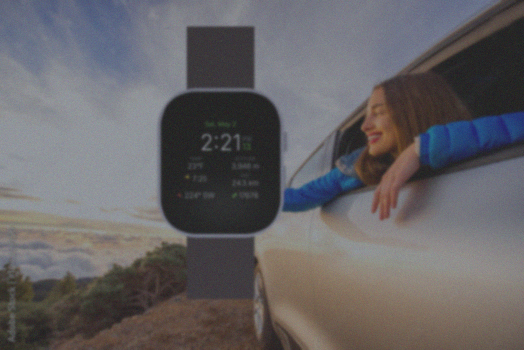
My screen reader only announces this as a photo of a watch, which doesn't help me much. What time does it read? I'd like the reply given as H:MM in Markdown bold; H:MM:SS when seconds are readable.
**2:21**
